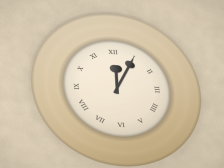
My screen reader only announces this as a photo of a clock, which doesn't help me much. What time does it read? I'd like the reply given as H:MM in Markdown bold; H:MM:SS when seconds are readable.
**12:05**
